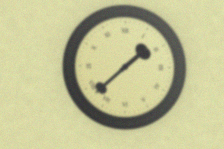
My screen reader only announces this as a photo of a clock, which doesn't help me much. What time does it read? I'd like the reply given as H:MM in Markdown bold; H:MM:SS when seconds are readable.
**1:38**
